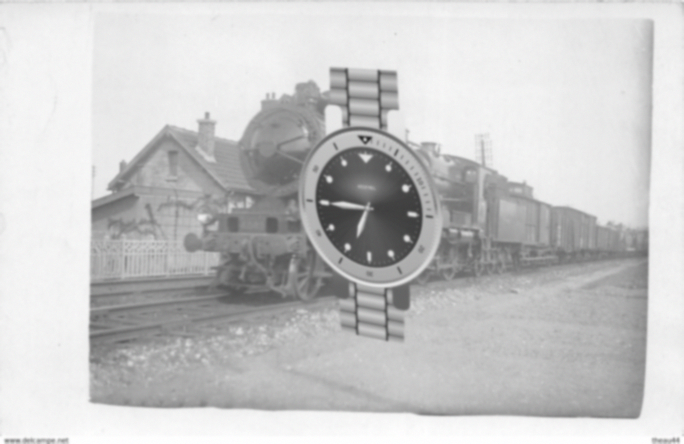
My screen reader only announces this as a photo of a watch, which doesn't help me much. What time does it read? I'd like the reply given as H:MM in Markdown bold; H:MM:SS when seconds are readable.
**6:45**
